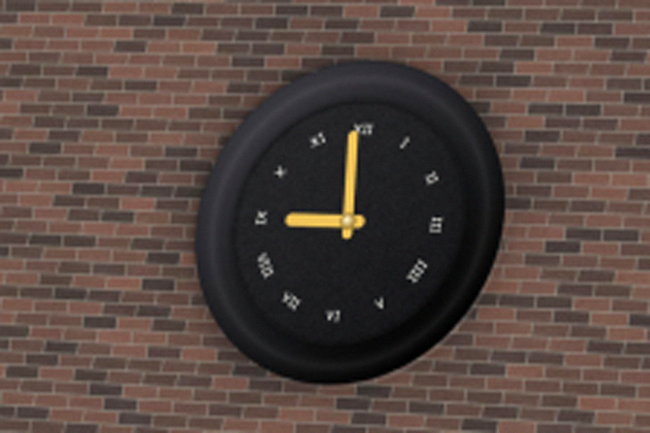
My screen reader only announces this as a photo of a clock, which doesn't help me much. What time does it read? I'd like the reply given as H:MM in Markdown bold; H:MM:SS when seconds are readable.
**8:59**
